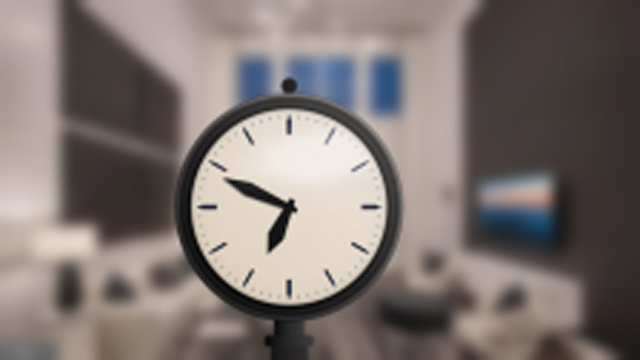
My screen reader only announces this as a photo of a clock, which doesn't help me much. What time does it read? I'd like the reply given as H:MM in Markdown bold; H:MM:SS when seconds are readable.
**6:49**
